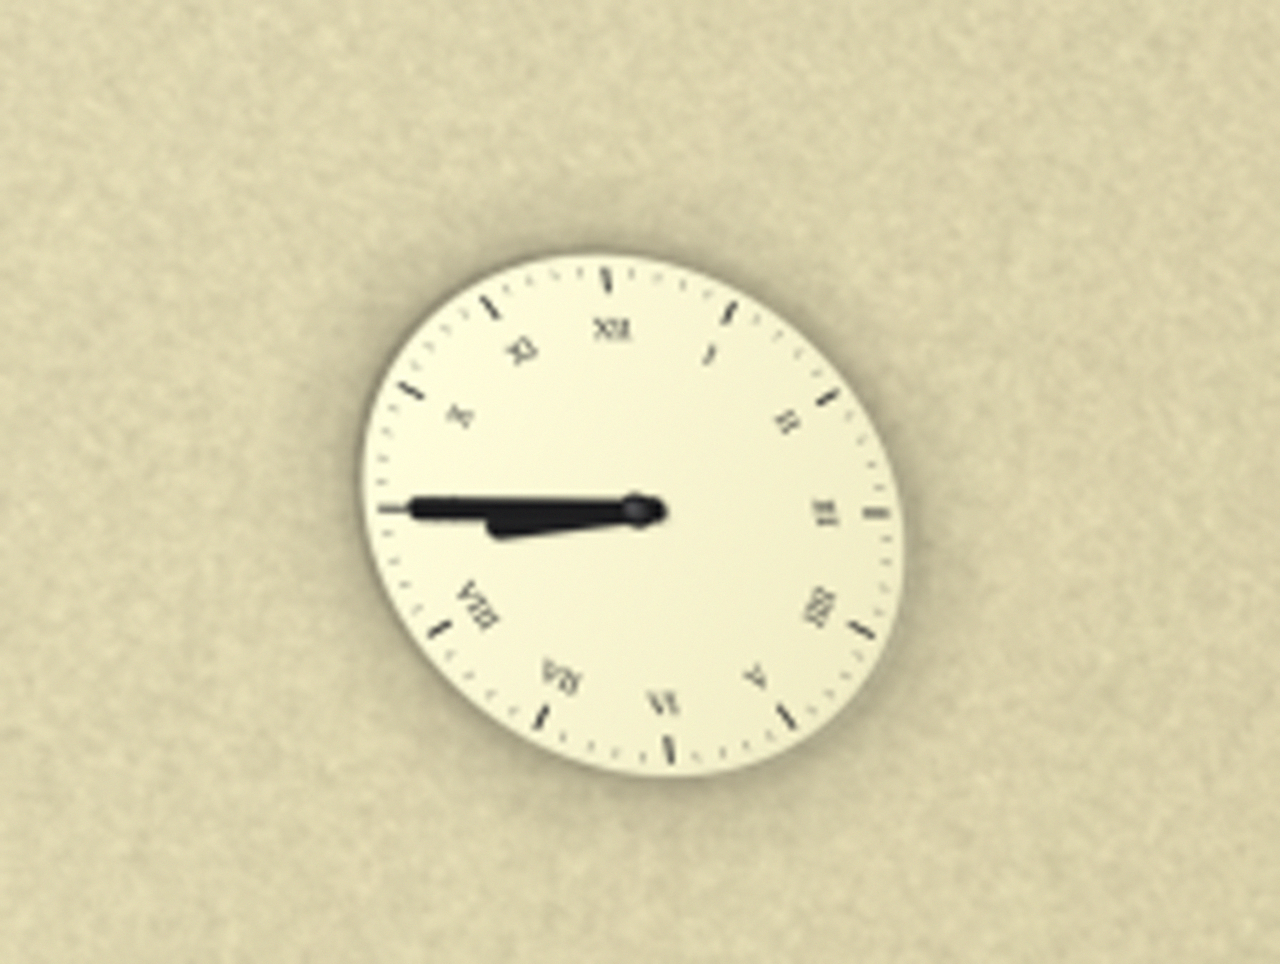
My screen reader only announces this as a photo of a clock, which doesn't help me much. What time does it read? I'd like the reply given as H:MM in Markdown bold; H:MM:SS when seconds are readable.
**8:45**
